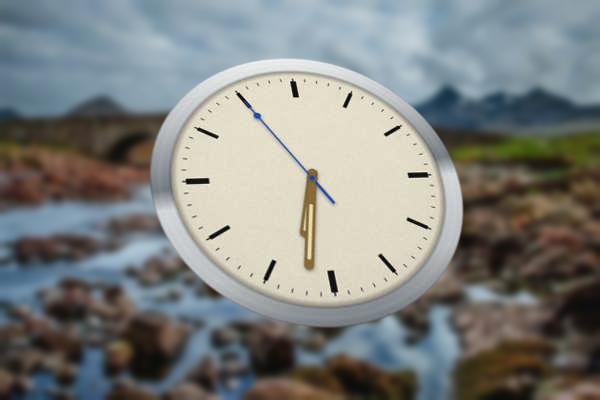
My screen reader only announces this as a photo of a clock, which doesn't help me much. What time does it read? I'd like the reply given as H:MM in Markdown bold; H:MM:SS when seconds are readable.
**6:31:55**
